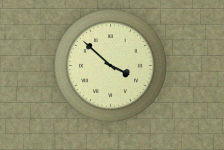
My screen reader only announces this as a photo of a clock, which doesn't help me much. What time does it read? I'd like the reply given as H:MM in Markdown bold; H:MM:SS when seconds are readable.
**3:52**
